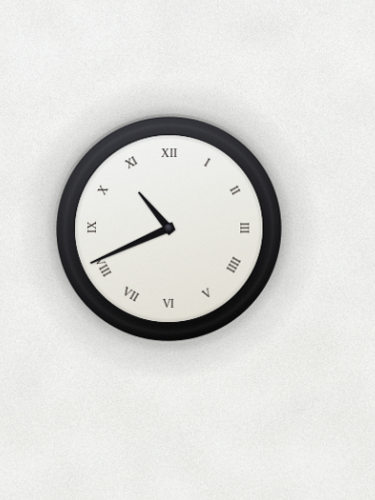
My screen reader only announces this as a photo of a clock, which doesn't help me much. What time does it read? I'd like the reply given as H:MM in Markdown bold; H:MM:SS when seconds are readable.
**10:41**
